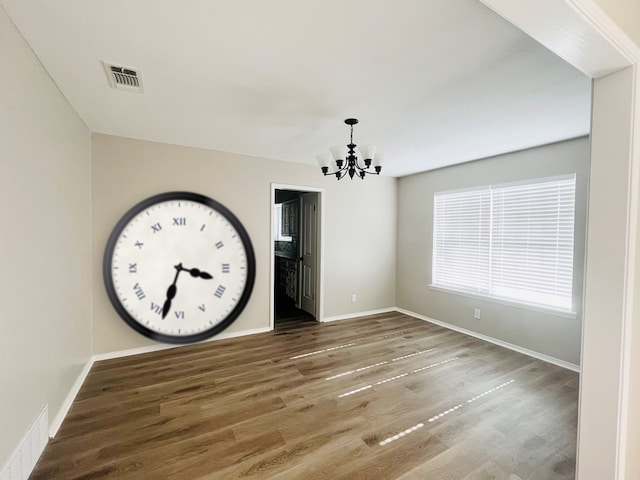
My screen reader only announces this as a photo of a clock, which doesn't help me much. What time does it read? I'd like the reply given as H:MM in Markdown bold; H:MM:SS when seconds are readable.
**3:33**
